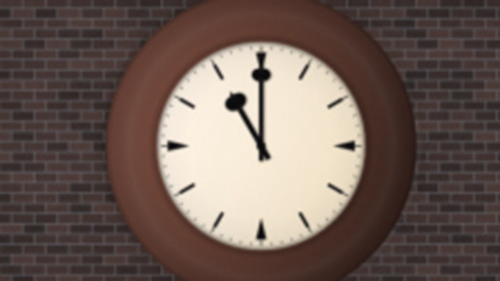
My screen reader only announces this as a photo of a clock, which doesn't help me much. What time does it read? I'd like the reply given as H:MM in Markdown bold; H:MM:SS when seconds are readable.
**11:00**
